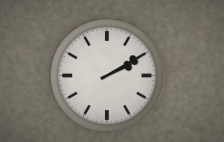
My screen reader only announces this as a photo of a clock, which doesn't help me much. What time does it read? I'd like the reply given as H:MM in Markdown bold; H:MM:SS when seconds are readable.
**2:10**
